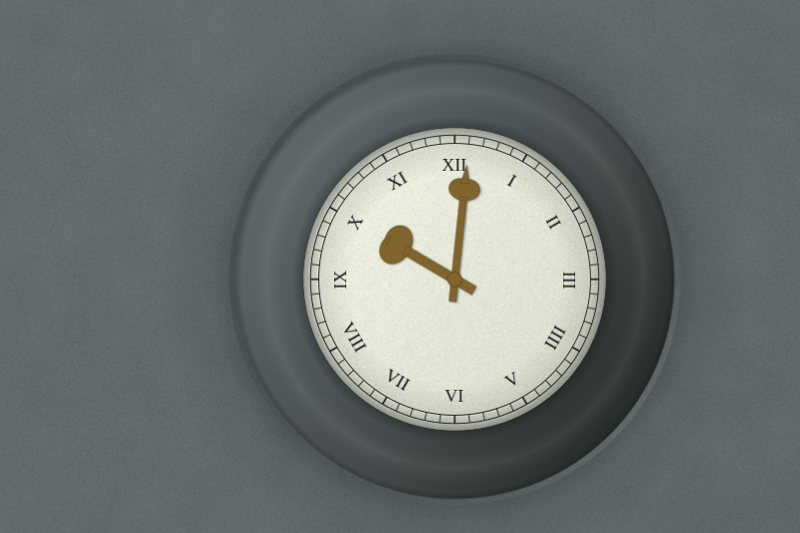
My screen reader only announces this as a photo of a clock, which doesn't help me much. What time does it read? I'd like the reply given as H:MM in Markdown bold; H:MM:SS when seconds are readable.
**10:01**
